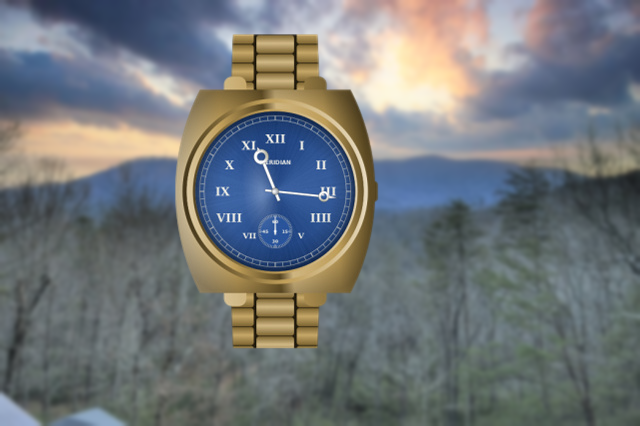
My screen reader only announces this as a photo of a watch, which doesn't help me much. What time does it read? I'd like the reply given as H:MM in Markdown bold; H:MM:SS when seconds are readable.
**11:16**
